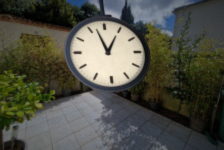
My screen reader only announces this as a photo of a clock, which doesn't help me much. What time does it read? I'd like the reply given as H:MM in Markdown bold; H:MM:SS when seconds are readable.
**12:57**
